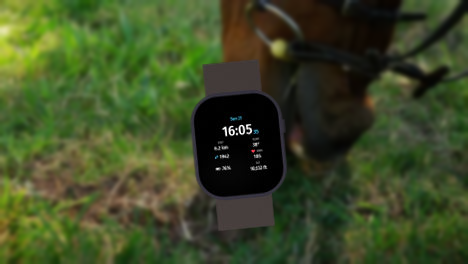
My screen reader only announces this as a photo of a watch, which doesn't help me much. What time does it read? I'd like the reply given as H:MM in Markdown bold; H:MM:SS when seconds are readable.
**16:05**
